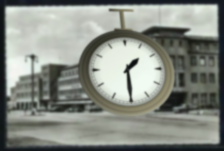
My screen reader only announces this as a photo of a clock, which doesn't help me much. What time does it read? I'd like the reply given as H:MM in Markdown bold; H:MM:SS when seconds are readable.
**1:30**
